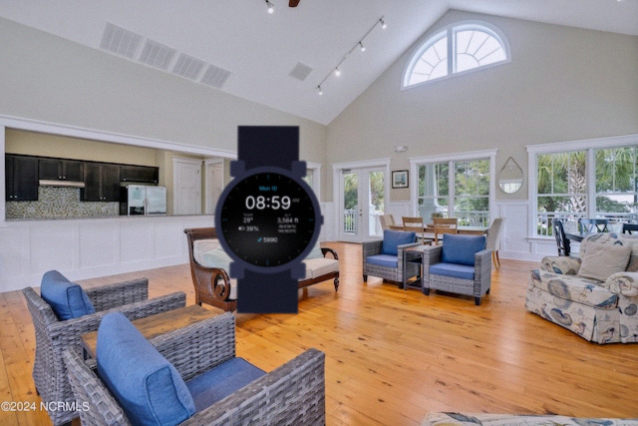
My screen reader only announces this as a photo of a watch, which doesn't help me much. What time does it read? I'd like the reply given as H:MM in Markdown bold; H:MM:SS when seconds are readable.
**8:59**
